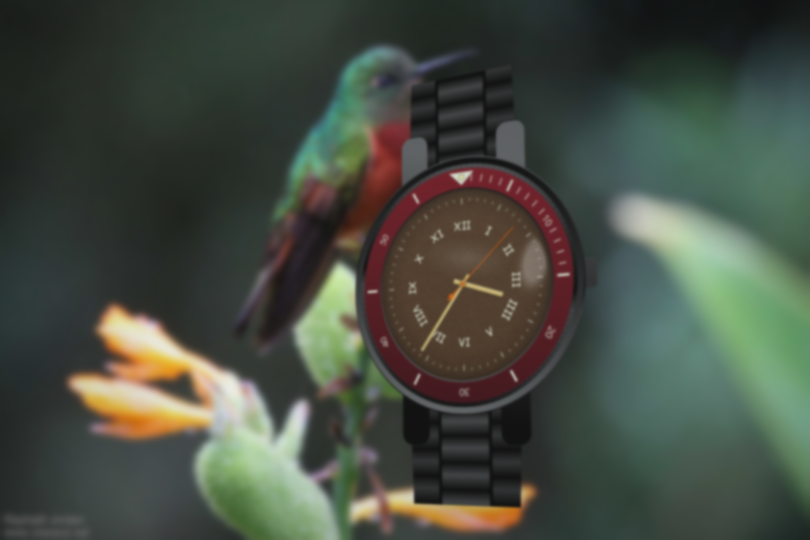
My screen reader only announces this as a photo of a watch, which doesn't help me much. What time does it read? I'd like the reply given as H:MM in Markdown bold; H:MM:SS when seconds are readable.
**3:36:08**
